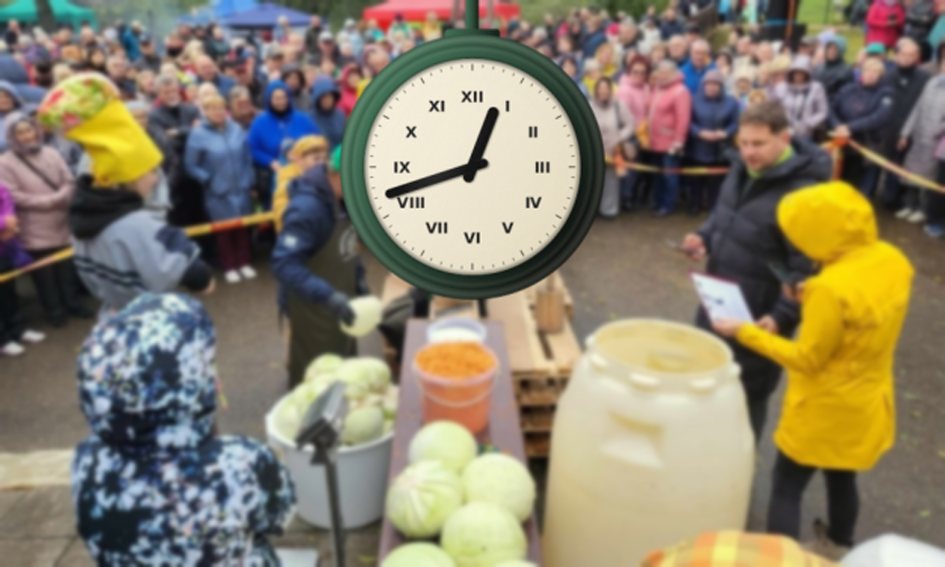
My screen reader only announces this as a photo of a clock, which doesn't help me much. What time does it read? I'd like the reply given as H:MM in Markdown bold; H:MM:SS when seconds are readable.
**12:42**
